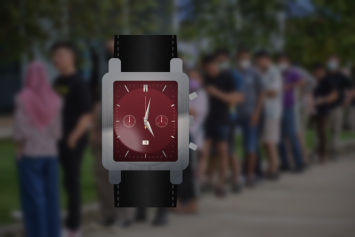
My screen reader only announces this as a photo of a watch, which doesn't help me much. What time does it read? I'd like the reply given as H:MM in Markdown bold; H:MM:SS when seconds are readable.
**5:02**
